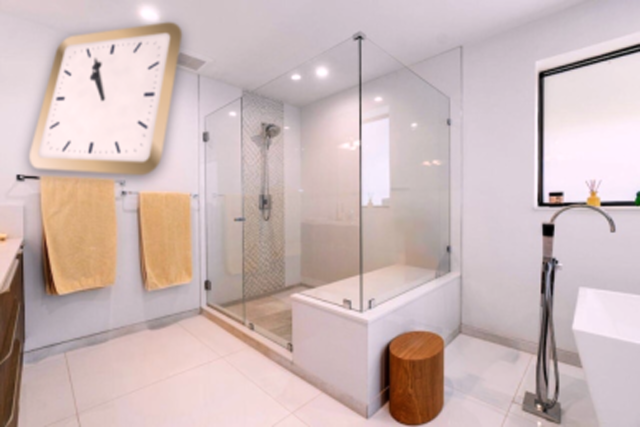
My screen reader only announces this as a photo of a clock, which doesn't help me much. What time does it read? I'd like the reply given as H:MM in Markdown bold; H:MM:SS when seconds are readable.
**10:56**
